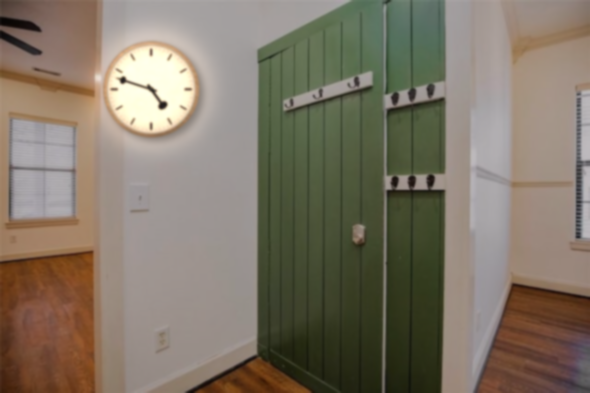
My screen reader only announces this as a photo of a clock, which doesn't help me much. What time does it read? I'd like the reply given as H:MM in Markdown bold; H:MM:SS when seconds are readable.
**4:48**
